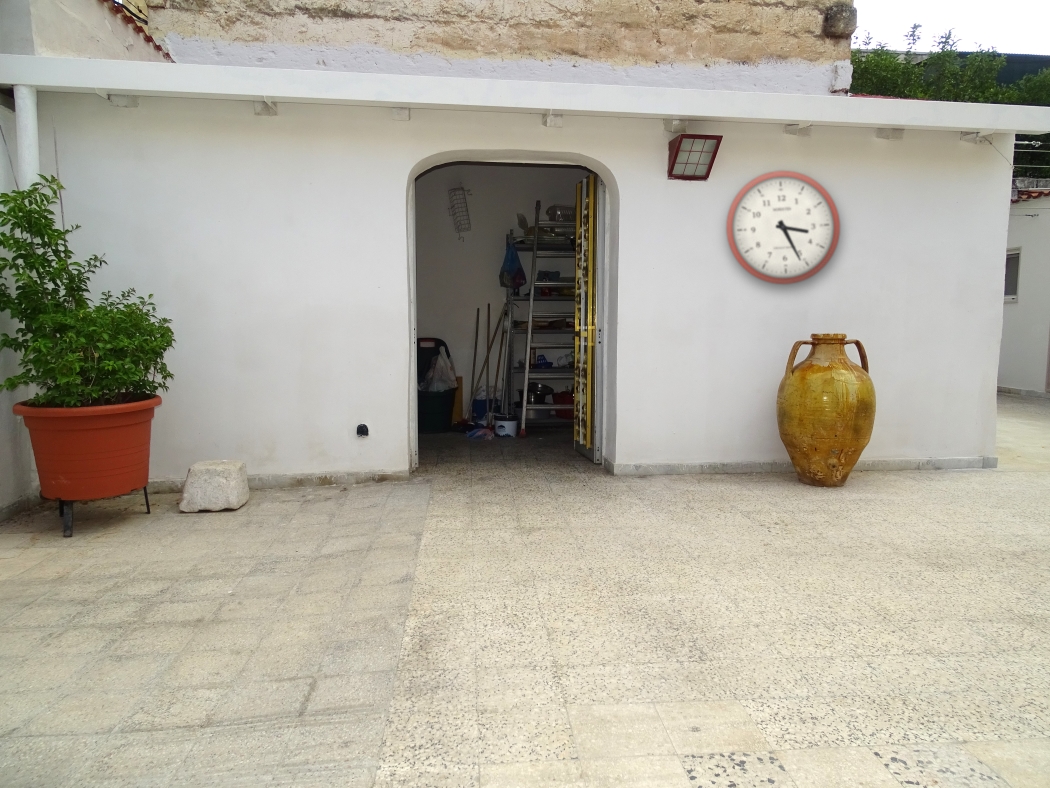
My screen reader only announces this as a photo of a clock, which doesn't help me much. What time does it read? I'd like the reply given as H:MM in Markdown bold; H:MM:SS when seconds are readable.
**3:26**
